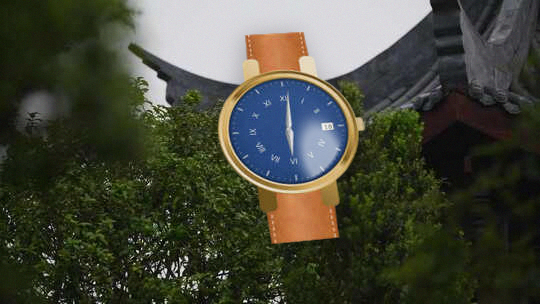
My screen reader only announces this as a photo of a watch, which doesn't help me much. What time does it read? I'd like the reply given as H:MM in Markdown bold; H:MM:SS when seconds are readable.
**6:01**
